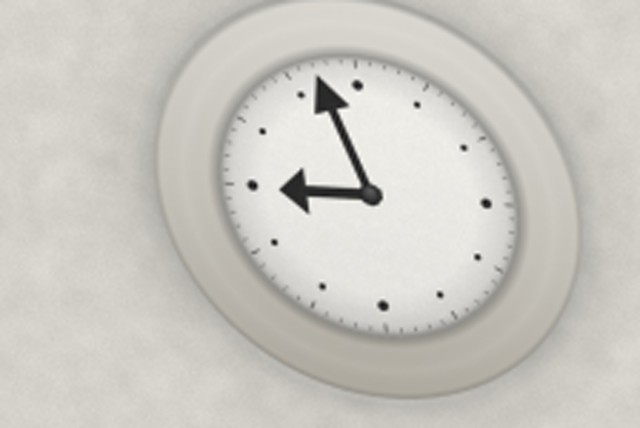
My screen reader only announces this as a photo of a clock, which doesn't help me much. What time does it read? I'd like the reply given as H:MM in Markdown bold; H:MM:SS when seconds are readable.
**8:57**
